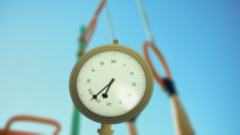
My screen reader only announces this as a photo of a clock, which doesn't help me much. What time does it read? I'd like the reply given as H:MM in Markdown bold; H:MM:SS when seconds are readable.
**6:37**
